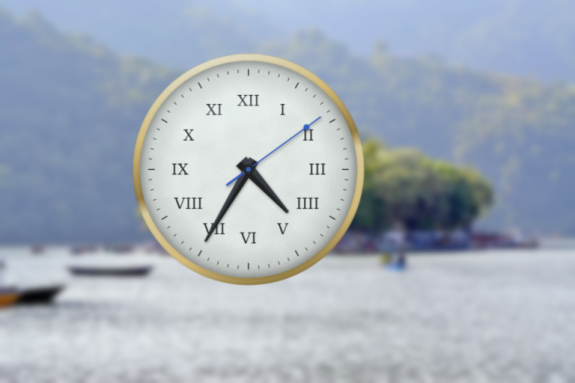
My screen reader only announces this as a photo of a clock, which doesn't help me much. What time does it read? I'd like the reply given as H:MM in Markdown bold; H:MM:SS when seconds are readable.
**4:35:09**
